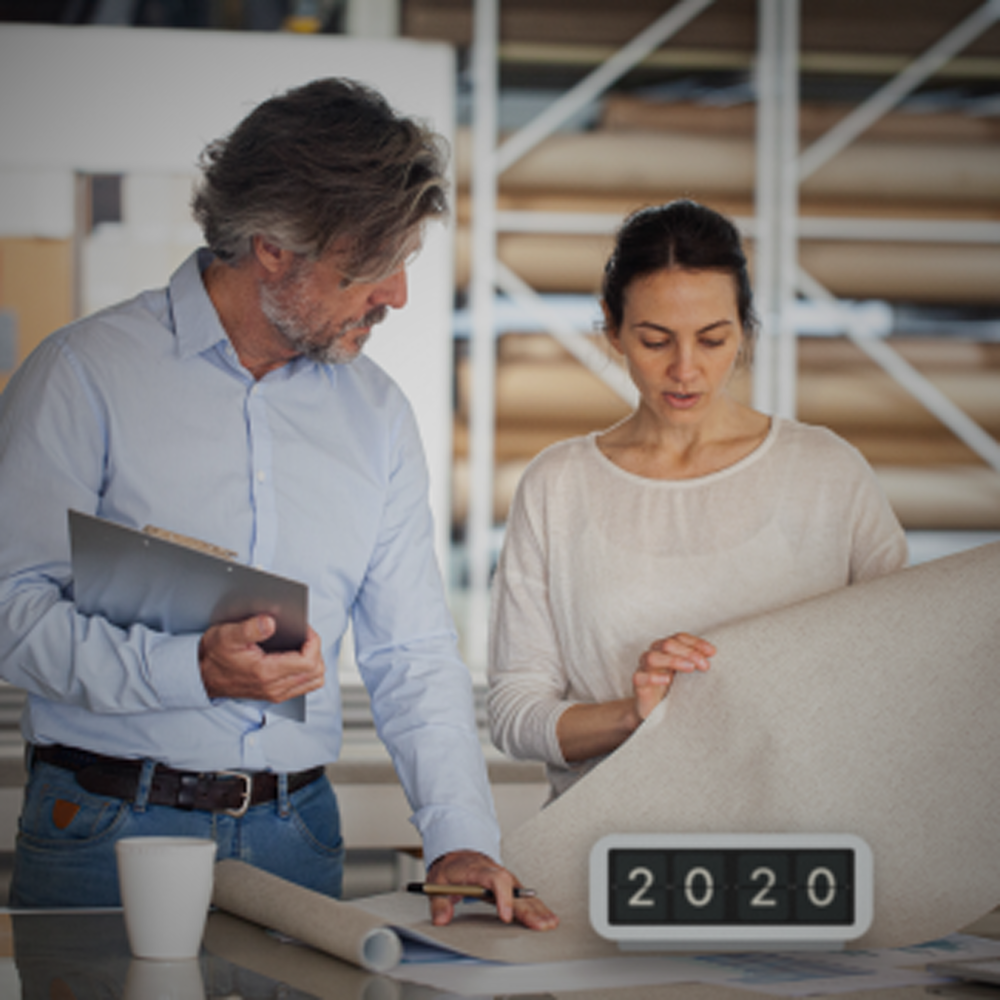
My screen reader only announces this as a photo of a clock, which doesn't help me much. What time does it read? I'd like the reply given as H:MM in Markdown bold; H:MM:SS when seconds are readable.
**20:20**
